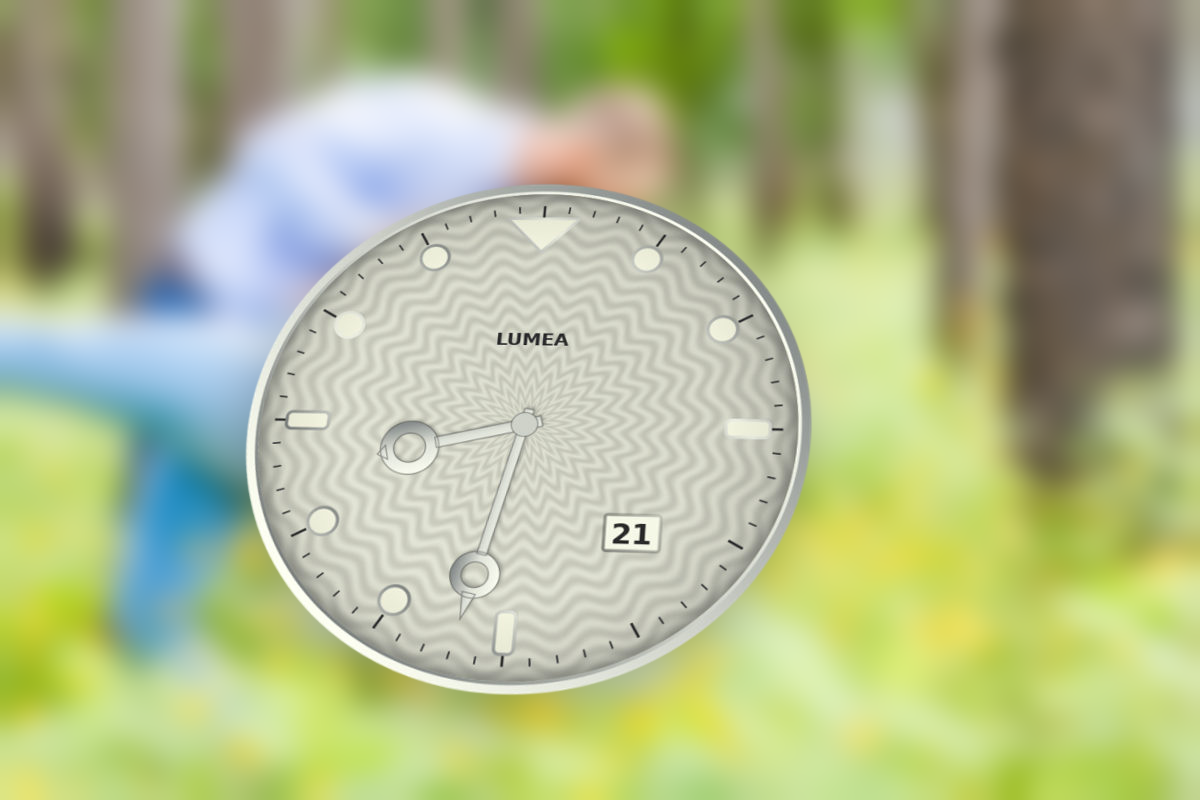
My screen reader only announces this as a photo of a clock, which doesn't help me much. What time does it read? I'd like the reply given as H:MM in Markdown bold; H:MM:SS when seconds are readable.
**8:32**
